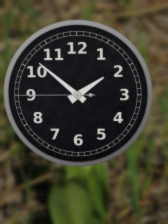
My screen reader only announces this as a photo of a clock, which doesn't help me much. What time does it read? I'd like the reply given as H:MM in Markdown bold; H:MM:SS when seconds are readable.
**1:51:45**
